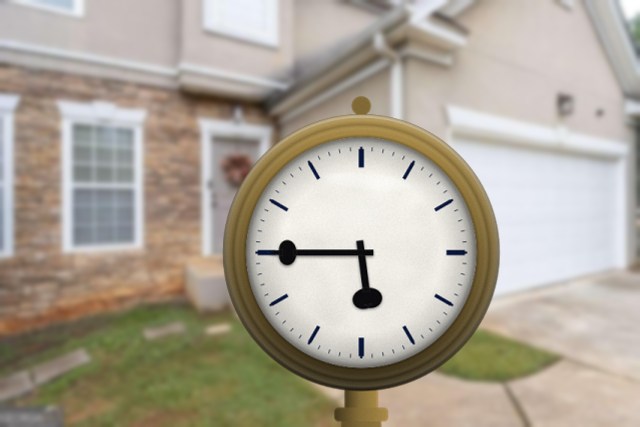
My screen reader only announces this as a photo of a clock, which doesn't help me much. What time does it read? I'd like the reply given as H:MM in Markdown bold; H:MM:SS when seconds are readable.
**5:45**
